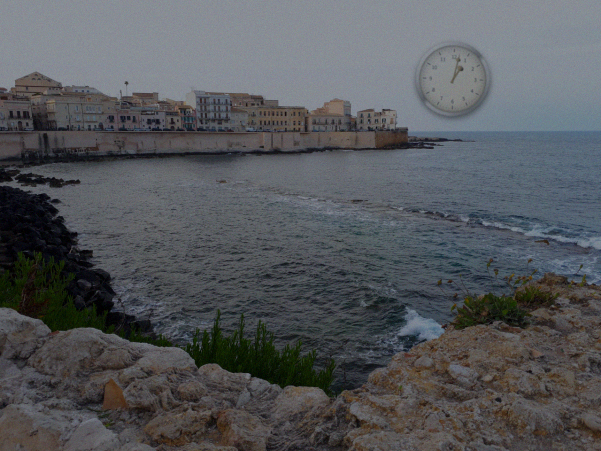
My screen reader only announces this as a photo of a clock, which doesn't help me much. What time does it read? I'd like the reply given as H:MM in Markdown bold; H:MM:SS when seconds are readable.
**1:02**
